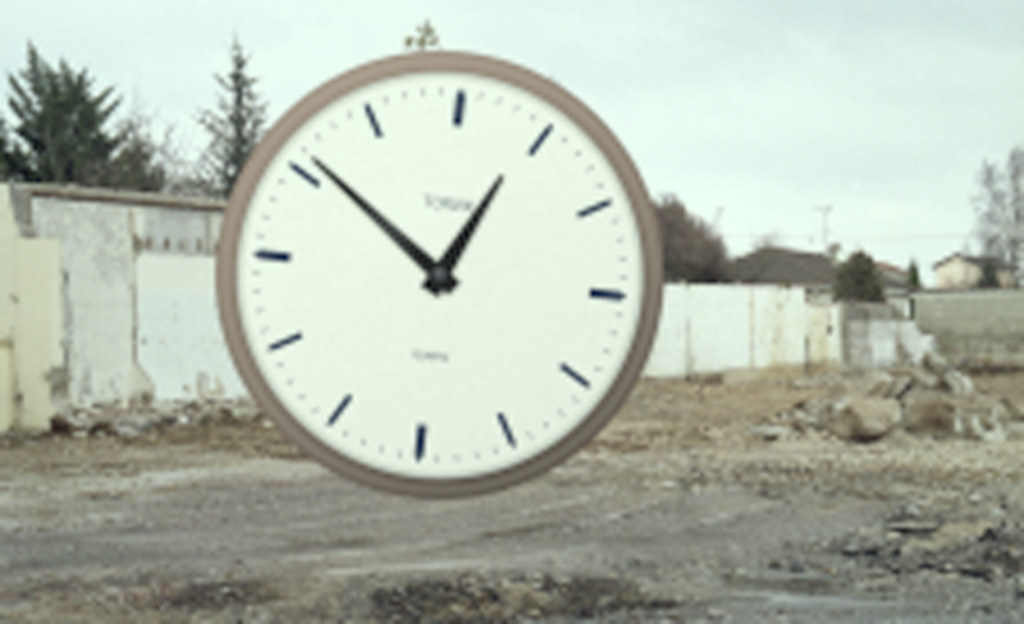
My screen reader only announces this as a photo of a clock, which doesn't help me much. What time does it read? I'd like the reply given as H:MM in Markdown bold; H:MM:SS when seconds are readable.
**12:51**
